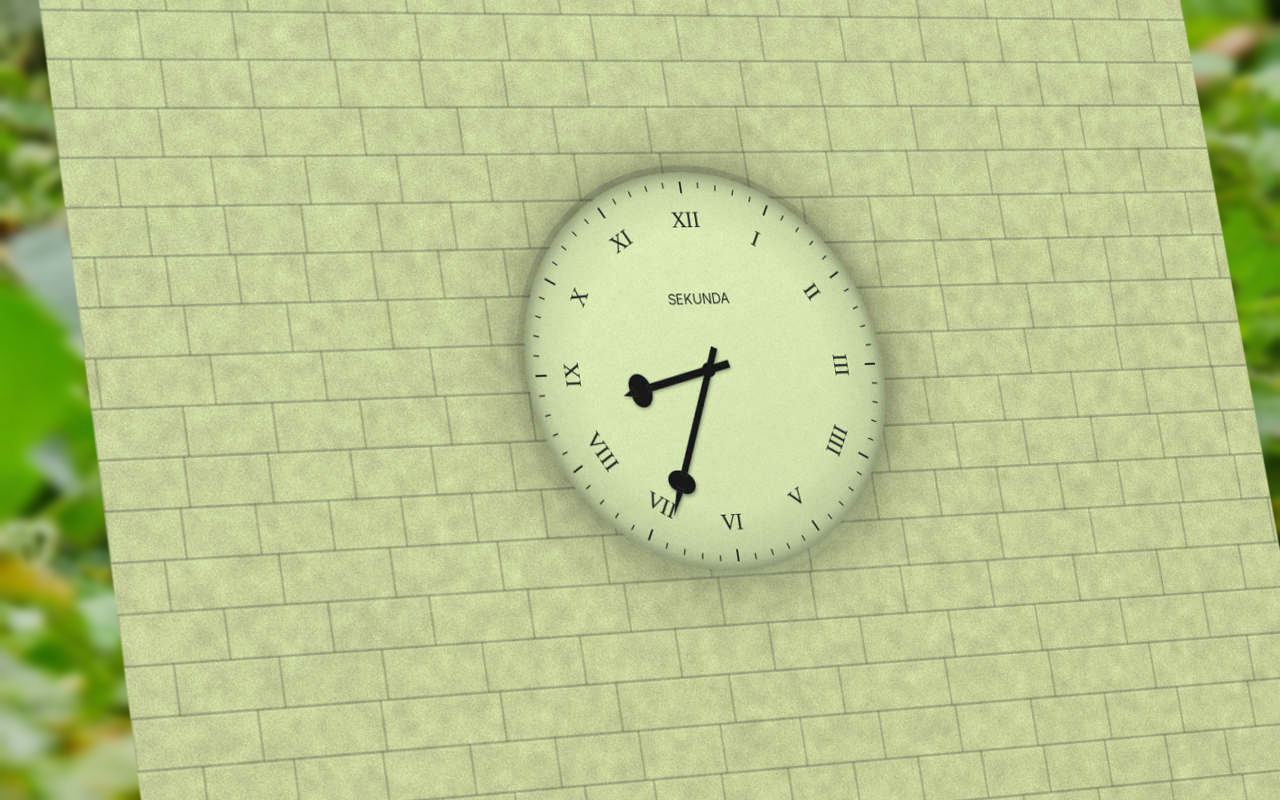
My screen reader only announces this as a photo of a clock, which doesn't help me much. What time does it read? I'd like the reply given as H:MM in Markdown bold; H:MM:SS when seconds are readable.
**8:34**
